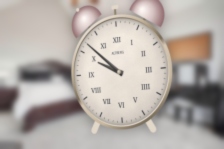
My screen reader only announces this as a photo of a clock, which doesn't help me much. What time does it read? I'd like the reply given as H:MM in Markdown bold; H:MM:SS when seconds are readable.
**9:52**
